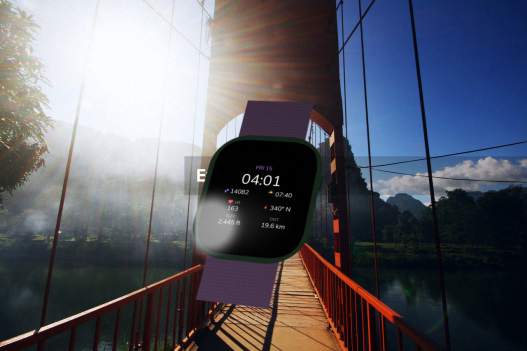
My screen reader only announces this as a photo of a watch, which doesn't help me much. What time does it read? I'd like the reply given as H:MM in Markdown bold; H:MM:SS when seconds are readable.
**4:01**
